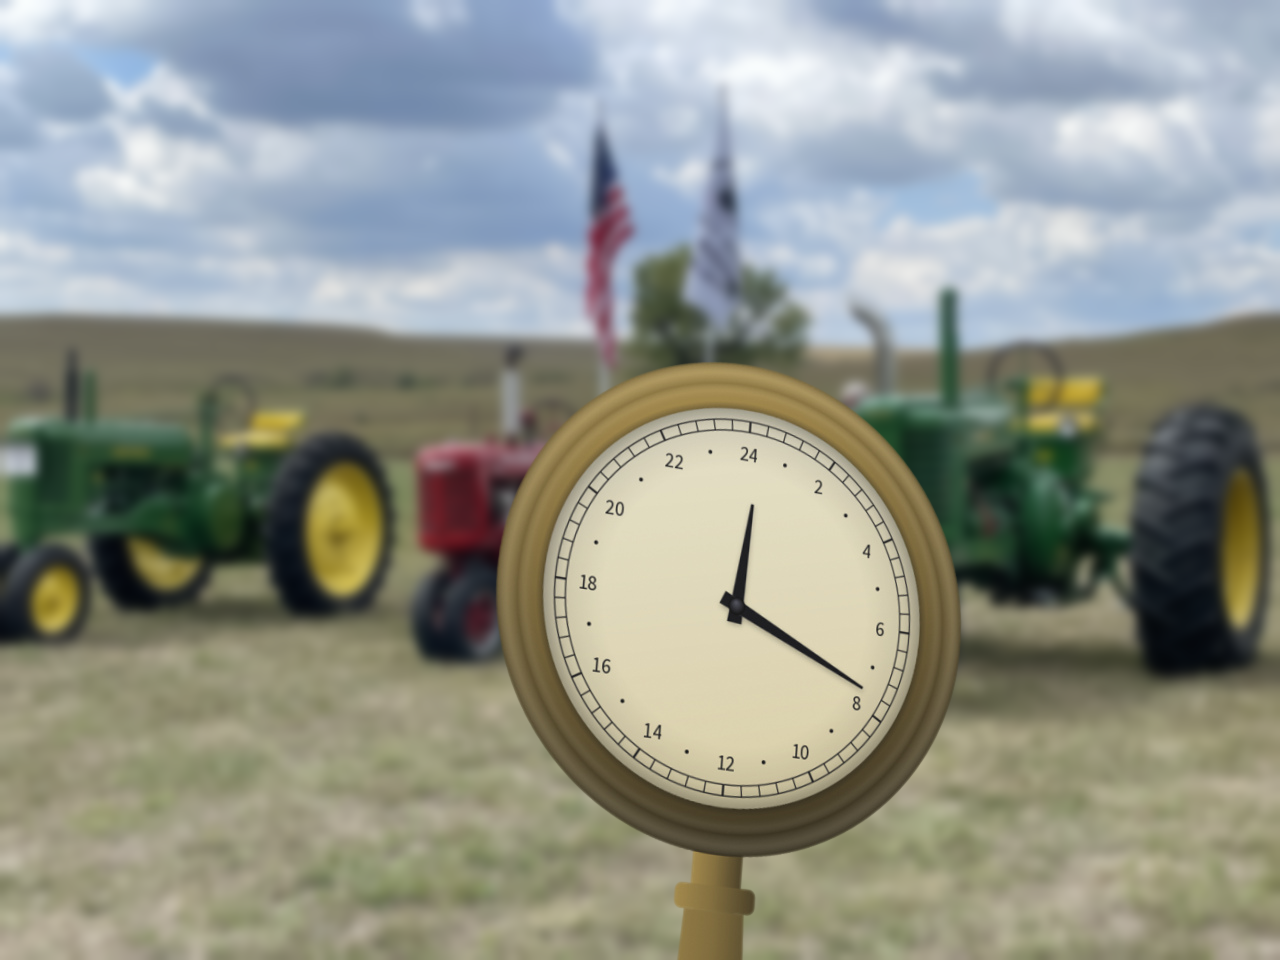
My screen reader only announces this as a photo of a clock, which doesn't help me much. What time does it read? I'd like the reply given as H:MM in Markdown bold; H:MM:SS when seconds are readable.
**0:19**
